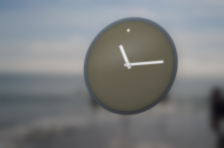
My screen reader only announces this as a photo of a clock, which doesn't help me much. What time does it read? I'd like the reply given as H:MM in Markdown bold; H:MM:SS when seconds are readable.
**11:15**
